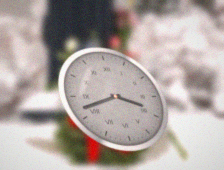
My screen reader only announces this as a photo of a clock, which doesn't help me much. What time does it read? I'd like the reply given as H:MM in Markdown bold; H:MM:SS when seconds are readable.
**3:42**
